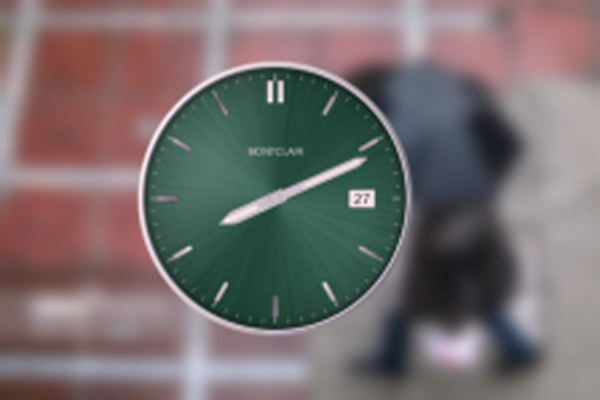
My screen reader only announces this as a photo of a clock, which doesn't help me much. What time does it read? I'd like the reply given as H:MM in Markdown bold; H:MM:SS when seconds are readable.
**8:11**
